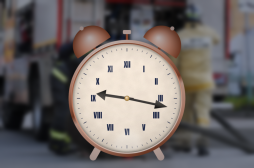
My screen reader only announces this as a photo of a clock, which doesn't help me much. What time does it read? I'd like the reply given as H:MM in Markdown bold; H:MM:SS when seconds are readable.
**9:17**
